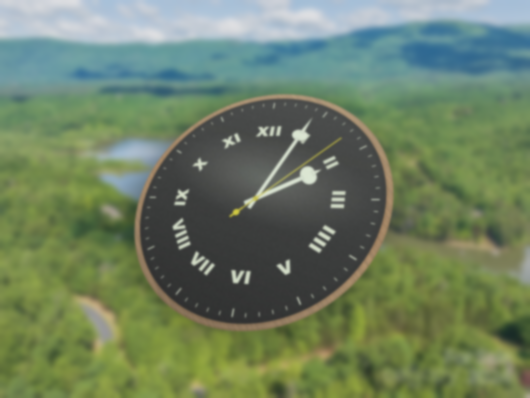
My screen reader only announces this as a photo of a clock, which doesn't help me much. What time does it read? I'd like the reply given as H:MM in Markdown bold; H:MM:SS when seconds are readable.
**2:04:08**
